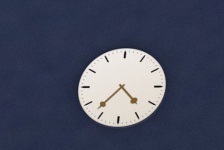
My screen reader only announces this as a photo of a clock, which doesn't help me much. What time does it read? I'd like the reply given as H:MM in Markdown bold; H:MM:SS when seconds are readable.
**4:37**
